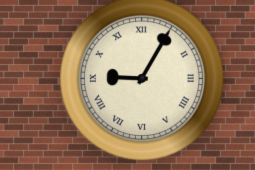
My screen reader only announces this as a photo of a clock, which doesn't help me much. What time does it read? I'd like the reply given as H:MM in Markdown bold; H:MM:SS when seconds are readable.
**9:05**
